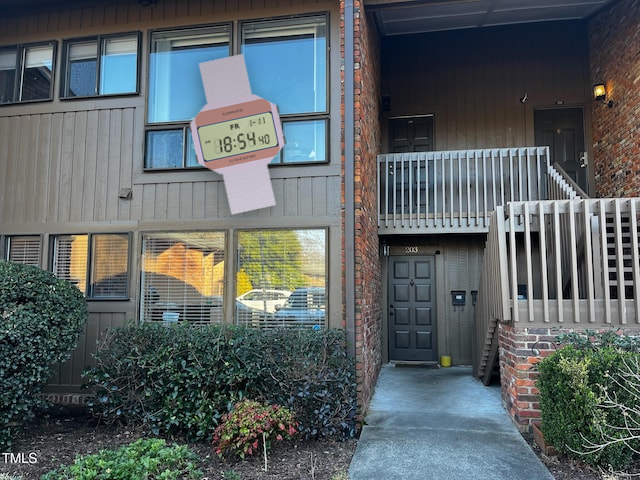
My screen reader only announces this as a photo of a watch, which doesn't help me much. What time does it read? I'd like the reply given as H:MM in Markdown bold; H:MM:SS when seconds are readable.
**18:54:40**
